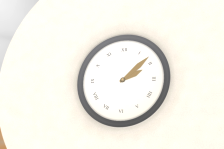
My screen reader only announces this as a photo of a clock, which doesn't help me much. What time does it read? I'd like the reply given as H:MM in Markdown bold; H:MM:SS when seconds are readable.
**2:08**
